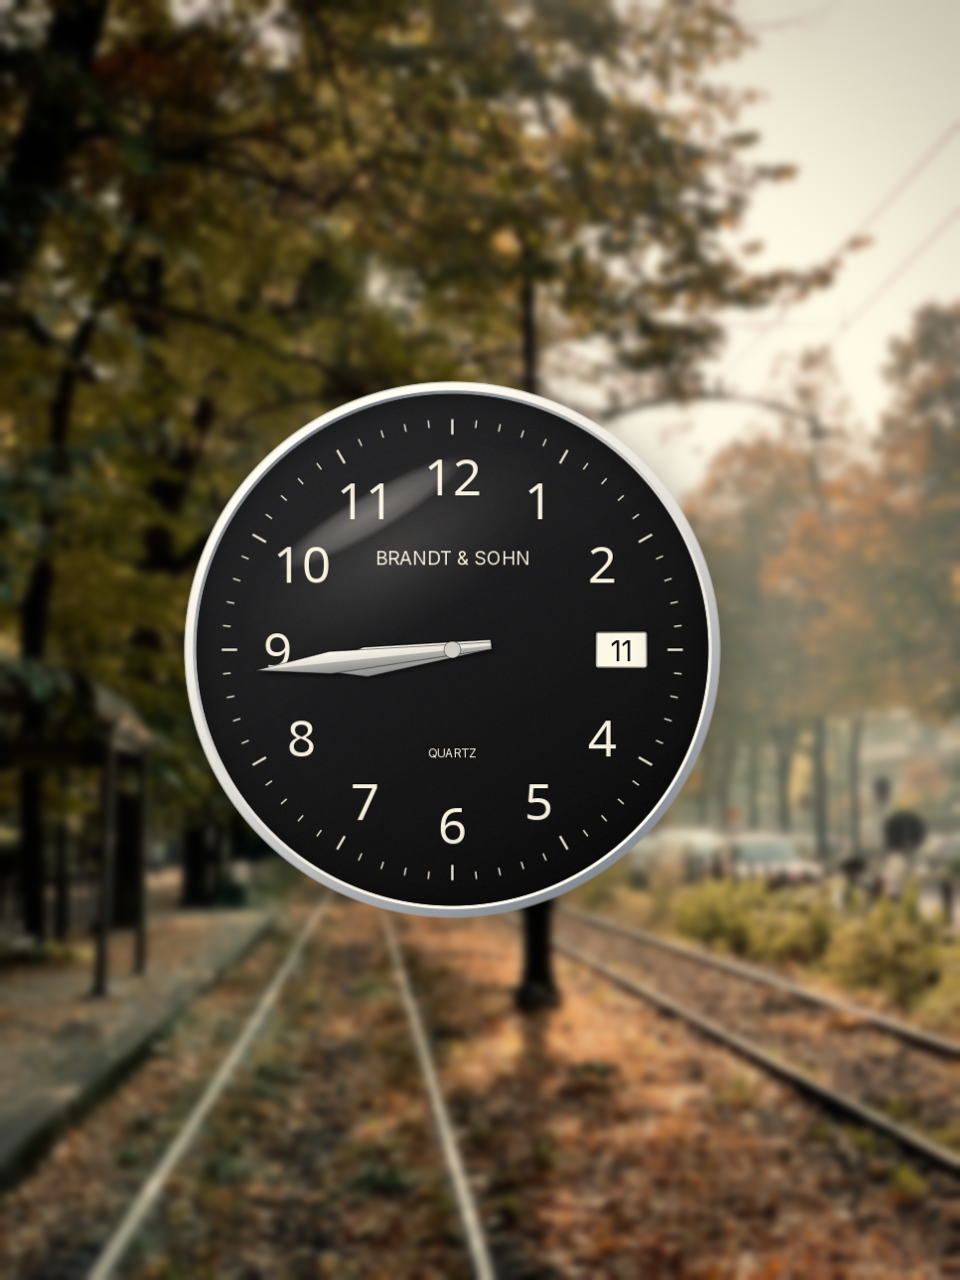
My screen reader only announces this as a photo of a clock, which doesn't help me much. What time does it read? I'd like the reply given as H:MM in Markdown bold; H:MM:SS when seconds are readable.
**8:44**
